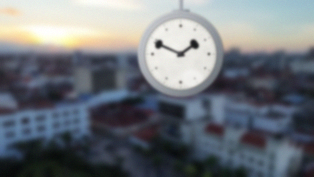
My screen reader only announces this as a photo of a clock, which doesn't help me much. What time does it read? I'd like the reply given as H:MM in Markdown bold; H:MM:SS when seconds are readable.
**1:49**
